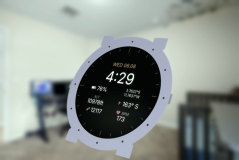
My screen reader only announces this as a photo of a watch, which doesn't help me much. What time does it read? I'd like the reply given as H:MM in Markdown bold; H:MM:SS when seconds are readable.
**4:29**
